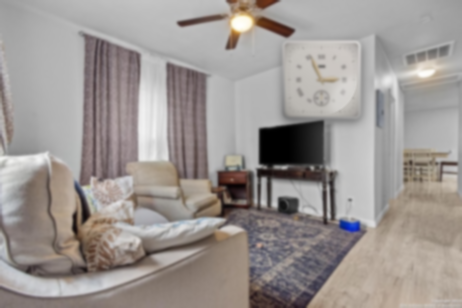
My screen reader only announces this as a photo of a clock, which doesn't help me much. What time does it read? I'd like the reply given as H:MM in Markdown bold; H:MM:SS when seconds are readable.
**2:56**
